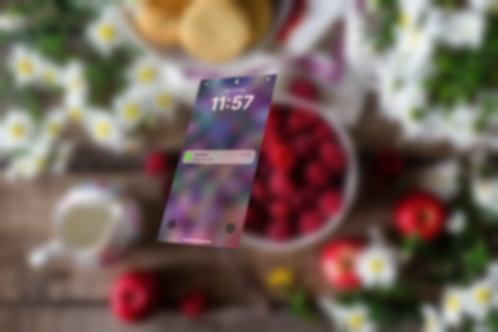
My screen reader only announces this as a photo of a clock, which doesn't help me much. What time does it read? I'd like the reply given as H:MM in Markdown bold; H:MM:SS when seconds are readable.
**11:57**
